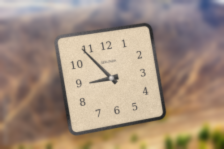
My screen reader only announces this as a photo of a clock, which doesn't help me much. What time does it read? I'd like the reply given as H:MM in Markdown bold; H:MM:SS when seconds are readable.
**8:54**
